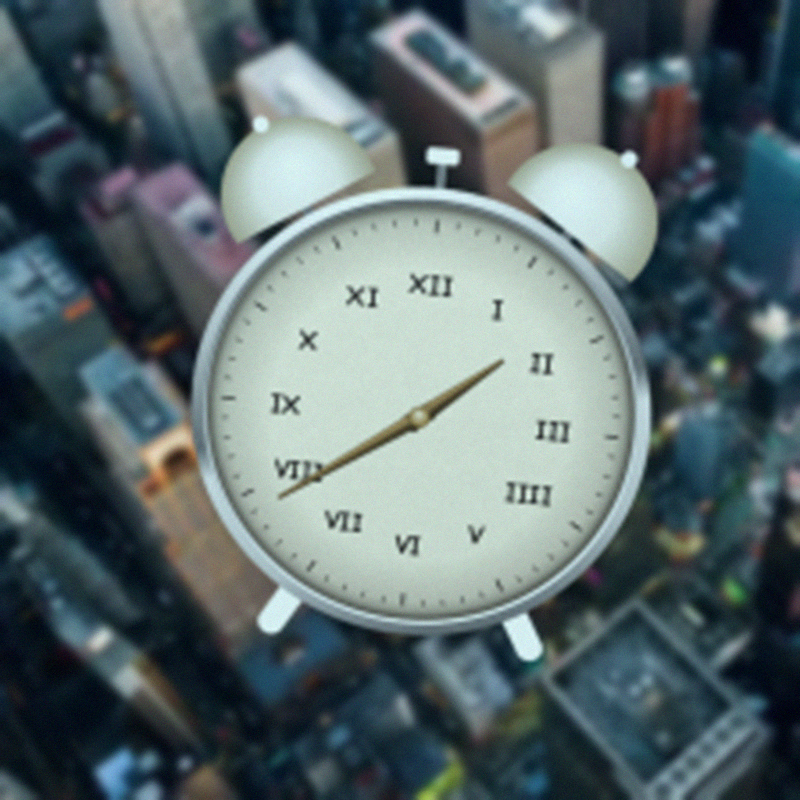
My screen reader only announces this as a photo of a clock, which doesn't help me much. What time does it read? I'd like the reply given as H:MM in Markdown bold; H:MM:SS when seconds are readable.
**1:39**
